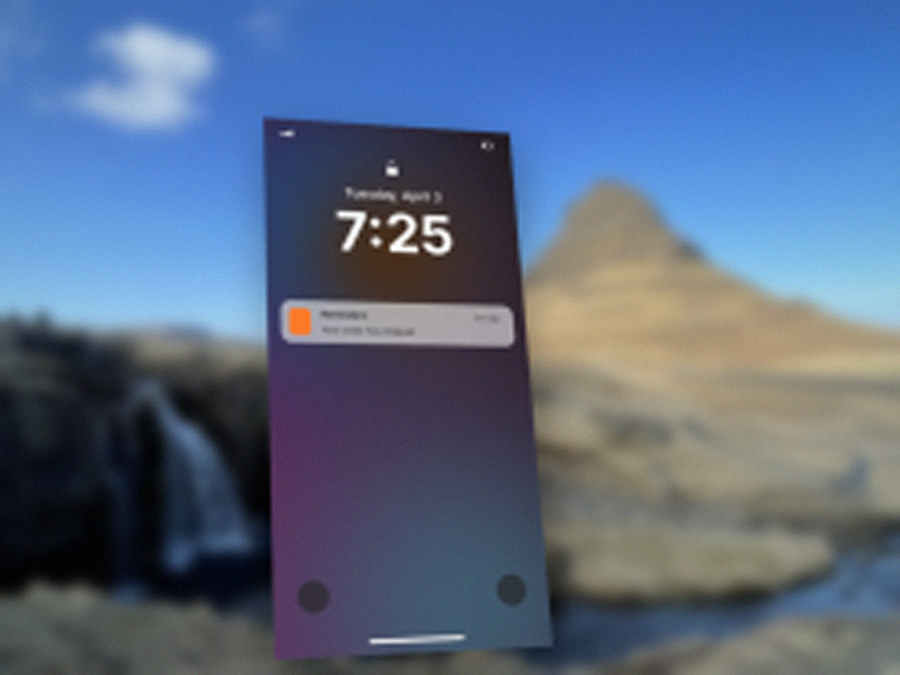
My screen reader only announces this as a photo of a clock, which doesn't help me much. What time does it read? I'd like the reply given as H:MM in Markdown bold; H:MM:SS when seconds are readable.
**7:25**
